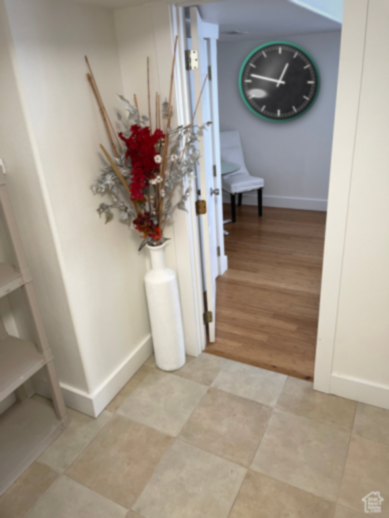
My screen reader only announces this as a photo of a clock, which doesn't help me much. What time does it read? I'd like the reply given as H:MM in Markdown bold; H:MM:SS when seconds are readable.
**12:47**
